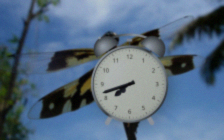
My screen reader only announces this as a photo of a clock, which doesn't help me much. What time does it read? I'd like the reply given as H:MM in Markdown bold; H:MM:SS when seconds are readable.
**7:42**
